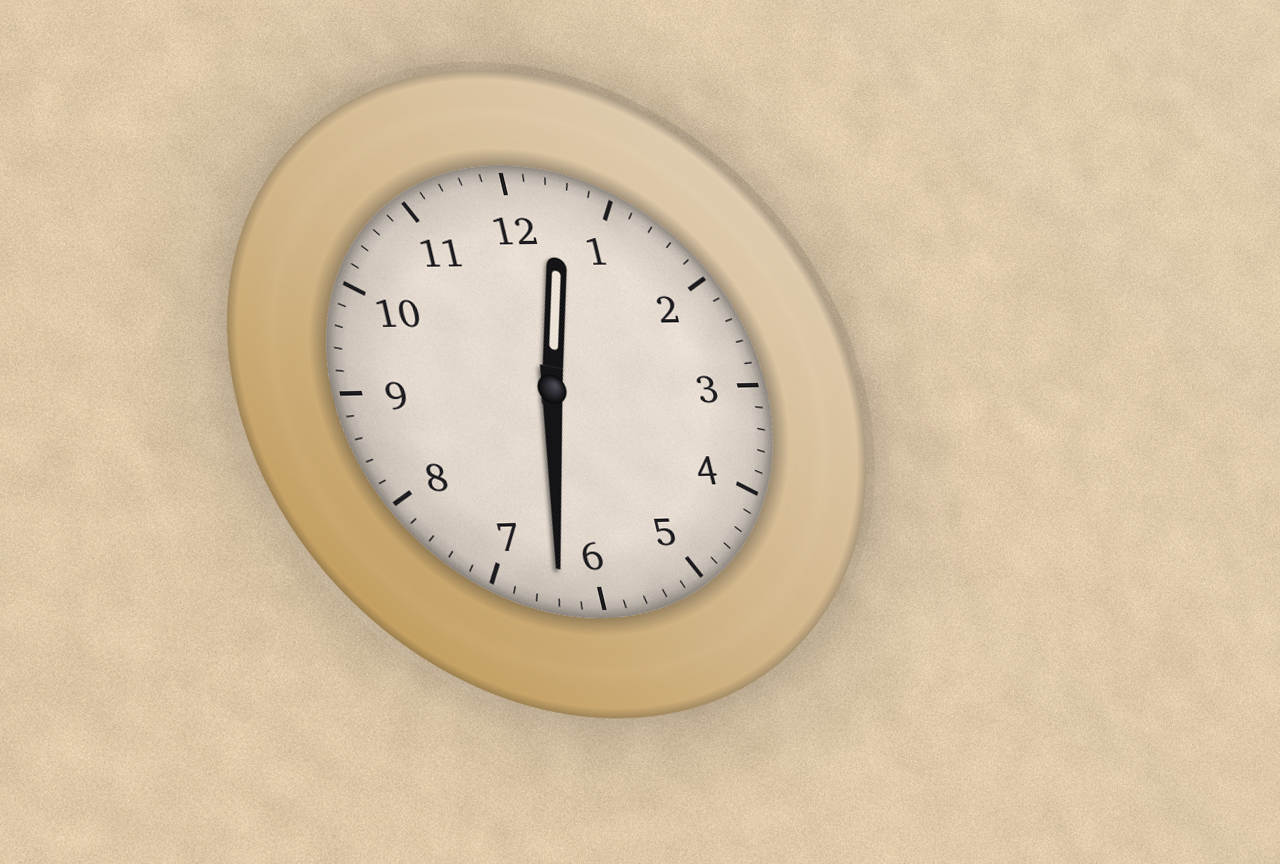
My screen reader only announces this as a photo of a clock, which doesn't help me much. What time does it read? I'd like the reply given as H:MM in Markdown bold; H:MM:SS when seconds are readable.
**12:32**
